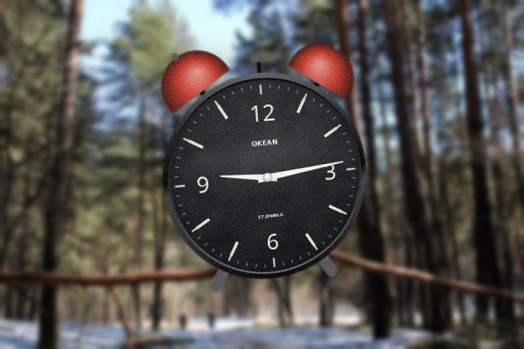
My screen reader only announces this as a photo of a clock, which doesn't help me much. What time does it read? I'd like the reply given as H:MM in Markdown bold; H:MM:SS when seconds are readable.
**9:14**
